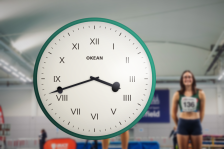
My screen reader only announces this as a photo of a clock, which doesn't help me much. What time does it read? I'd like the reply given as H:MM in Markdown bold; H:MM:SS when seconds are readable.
**3:42**
